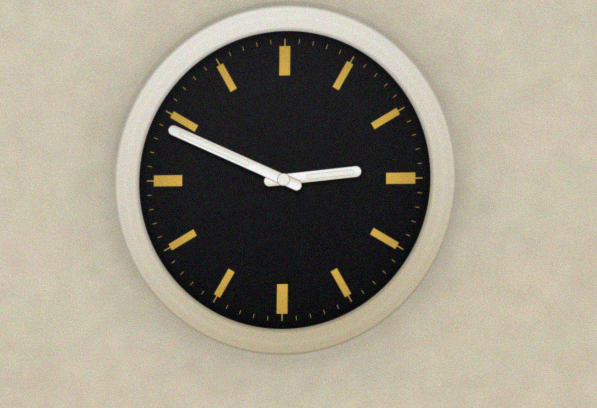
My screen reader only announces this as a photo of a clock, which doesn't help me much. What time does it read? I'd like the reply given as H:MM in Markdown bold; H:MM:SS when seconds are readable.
**2:49**
